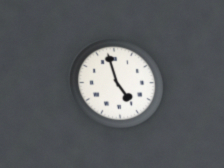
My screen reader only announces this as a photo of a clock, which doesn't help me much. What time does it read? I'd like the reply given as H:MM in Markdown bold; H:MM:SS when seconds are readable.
**4:58**
